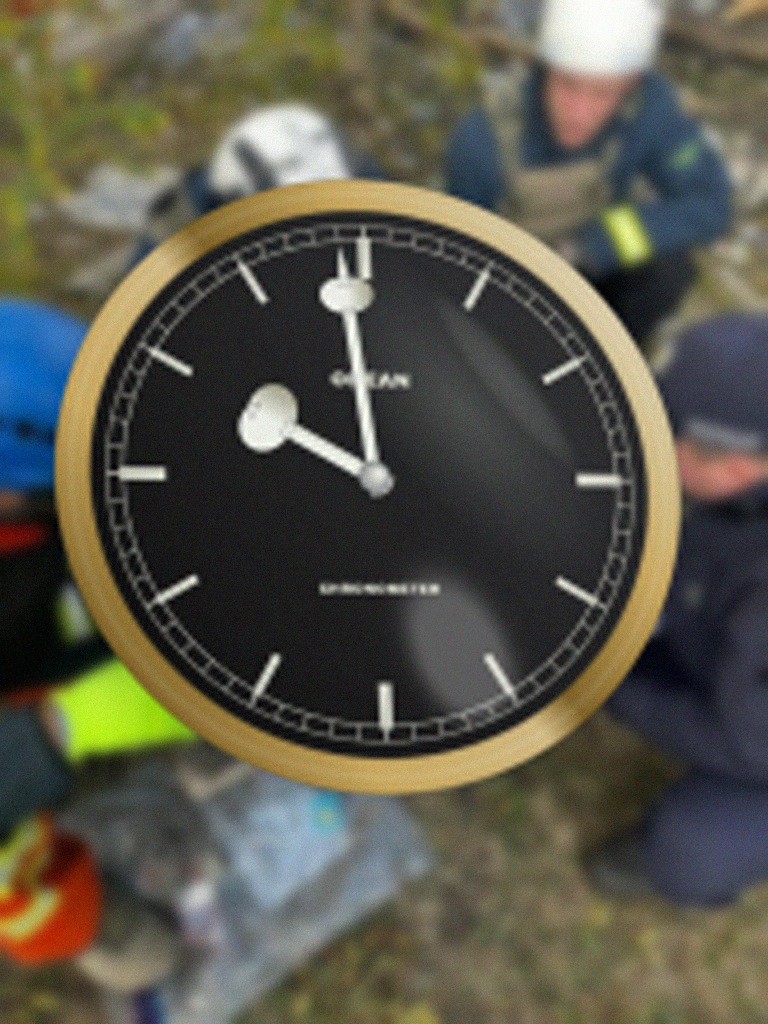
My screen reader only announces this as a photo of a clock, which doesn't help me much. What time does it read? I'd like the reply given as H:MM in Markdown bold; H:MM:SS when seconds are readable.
**9:59**
